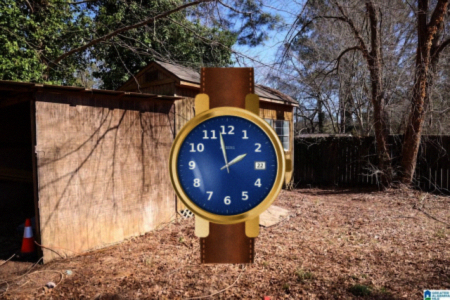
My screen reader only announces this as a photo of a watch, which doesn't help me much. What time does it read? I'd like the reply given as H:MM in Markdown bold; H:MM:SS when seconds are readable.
**1:58**
